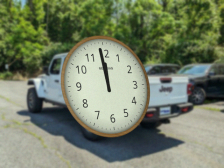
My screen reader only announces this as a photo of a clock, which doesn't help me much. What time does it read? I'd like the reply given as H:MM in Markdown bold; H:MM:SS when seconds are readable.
**11:59**
